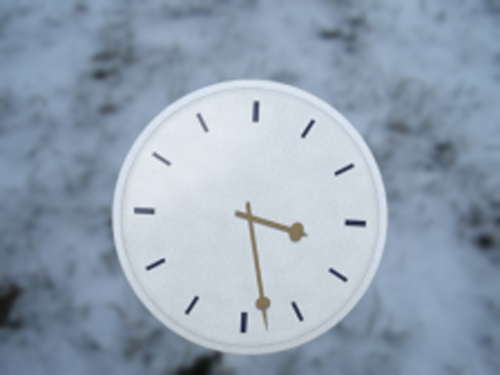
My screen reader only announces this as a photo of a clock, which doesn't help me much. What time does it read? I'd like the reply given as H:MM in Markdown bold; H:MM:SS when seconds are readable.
**3:28**
